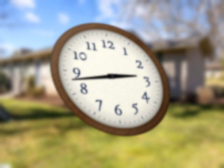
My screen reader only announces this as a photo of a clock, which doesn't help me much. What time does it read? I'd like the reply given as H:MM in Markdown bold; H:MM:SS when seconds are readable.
**2:43**
